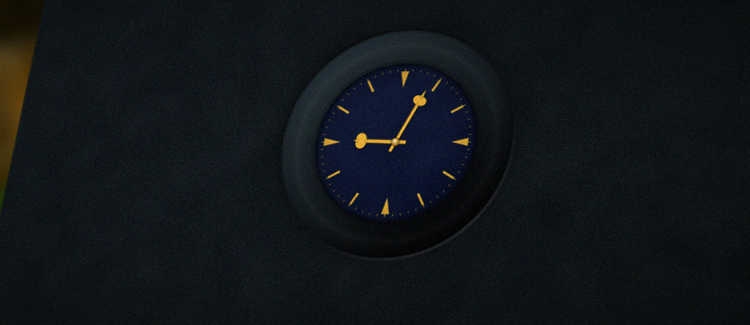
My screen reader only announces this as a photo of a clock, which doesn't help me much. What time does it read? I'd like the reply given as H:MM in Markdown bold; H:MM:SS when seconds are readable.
**9:04**
